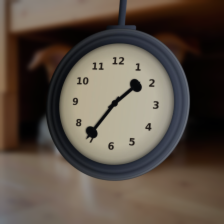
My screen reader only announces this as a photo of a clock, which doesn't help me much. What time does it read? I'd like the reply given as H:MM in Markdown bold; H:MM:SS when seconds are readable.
**1:36**
